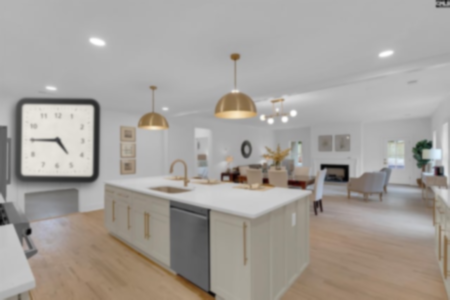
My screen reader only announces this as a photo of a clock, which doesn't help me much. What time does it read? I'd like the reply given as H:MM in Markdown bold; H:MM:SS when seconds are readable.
**4:45**
